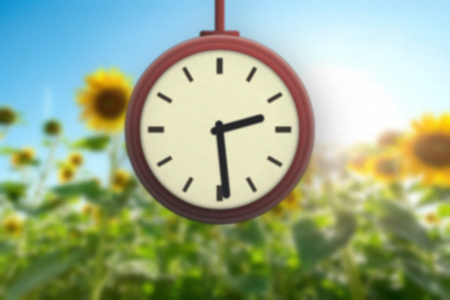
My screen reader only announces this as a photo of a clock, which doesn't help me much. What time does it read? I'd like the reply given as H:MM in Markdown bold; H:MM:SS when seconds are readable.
**2:29**
